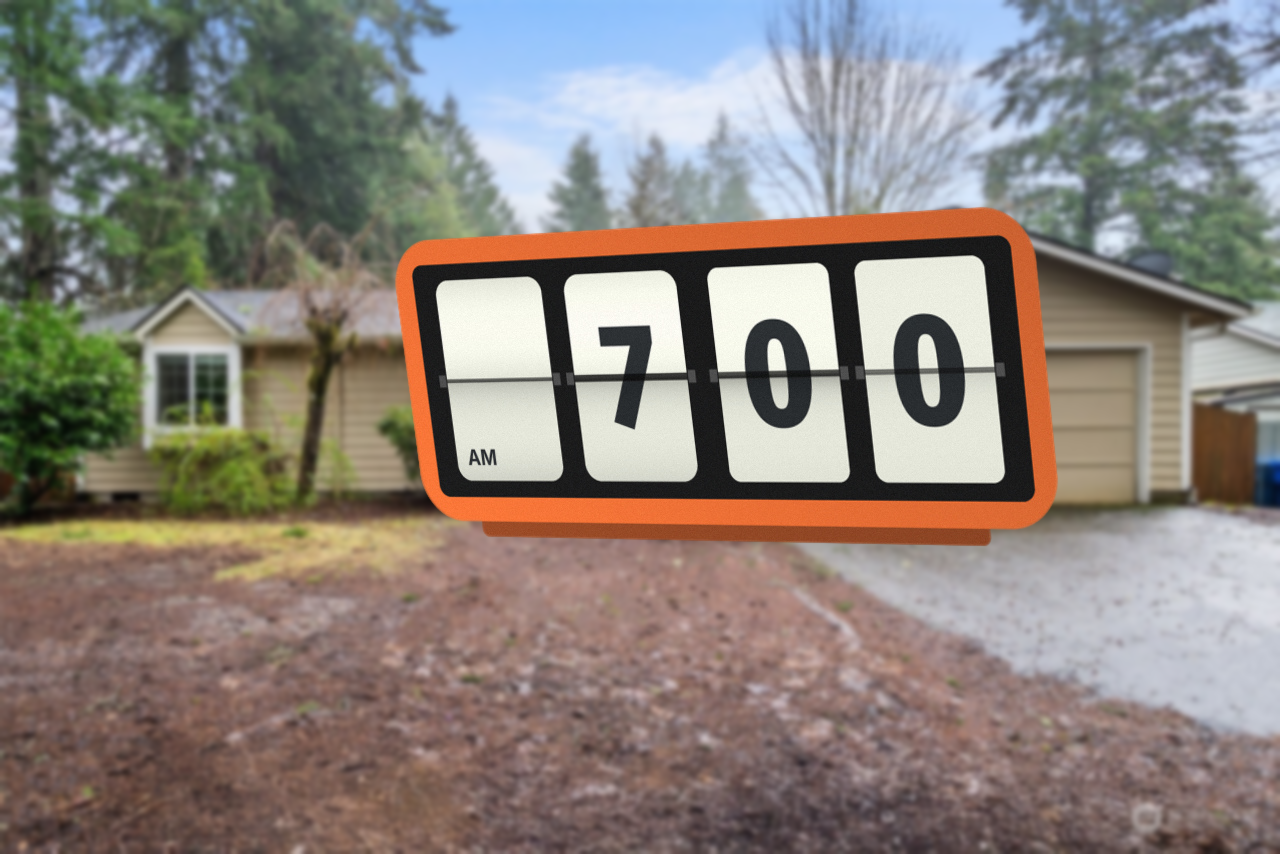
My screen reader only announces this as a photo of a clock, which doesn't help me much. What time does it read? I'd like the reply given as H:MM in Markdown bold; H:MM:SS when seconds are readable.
**7:00**
